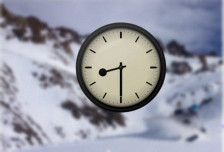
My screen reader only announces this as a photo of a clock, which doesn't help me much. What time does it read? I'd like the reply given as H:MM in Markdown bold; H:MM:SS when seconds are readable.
**8:30**
